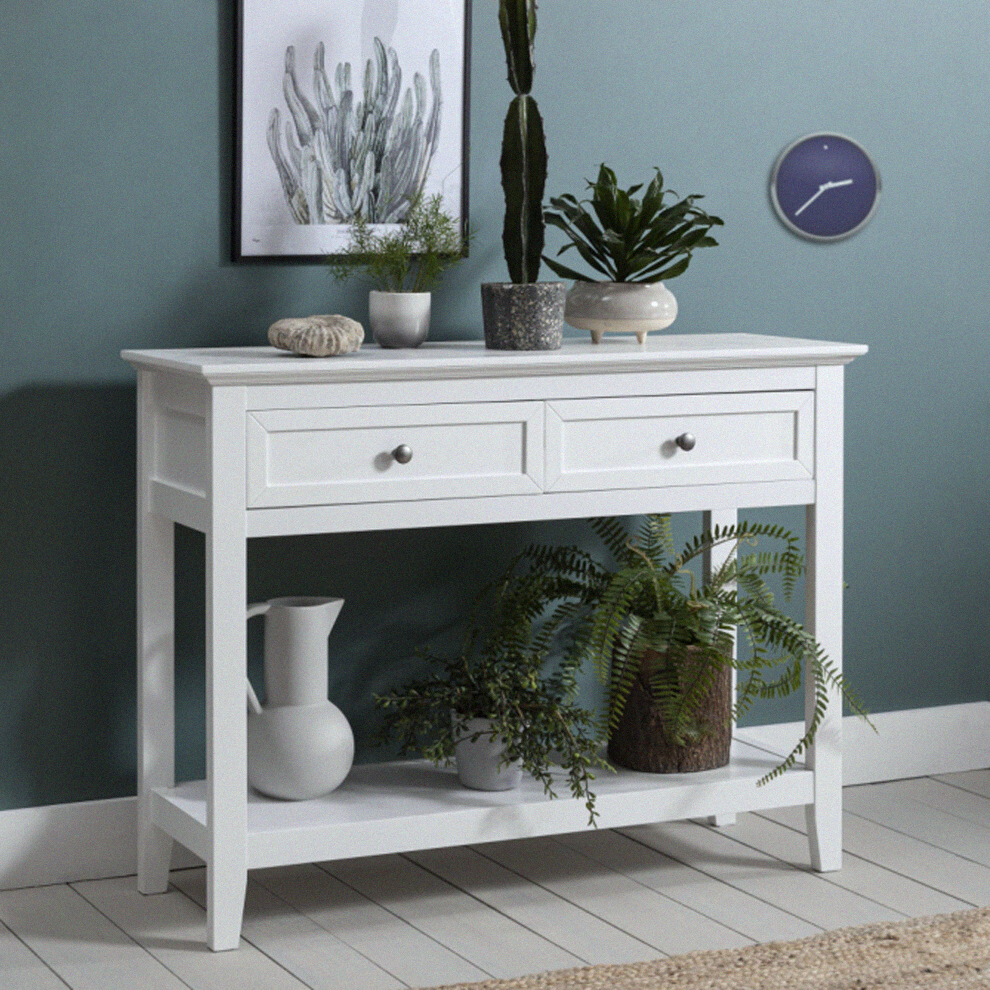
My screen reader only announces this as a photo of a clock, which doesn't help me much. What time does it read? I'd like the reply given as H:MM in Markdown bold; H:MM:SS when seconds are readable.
**2:38**
